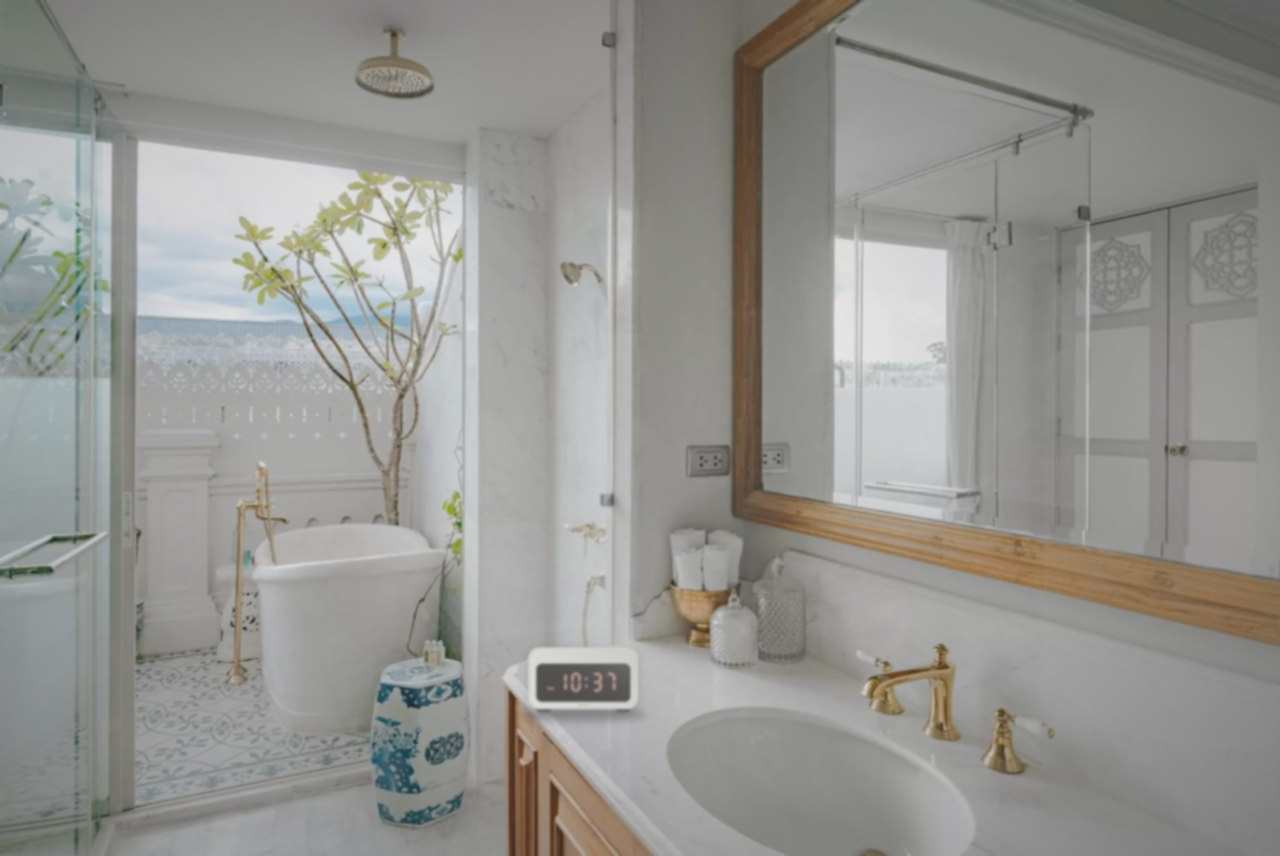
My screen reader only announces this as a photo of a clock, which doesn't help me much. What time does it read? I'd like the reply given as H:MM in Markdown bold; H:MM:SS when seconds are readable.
**10:37**
